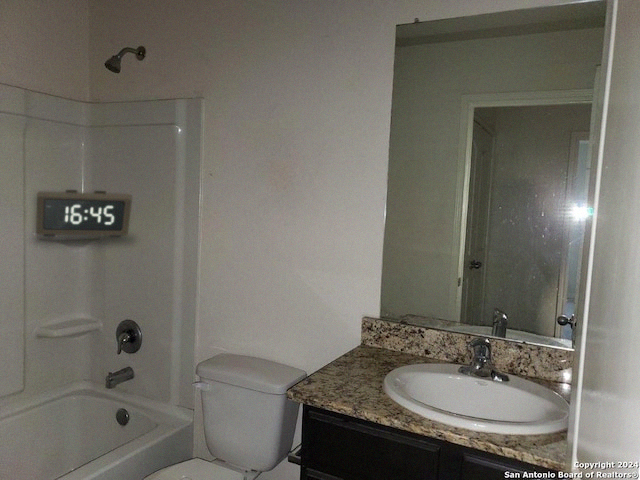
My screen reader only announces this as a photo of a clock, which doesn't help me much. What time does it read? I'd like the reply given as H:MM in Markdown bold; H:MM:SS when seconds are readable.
**16:45**
